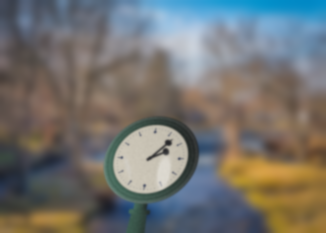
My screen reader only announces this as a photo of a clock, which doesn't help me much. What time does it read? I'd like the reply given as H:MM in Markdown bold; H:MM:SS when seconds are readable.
**2:07**
